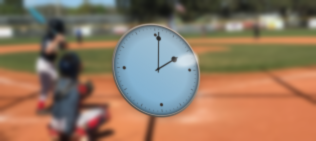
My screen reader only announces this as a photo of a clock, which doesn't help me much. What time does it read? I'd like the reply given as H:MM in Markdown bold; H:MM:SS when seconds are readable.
**2:01**
